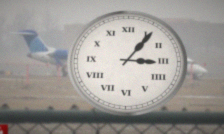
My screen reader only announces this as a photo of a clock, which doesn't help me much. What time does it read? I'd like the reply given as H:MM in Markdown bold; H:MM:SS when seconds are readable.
**3:06**
